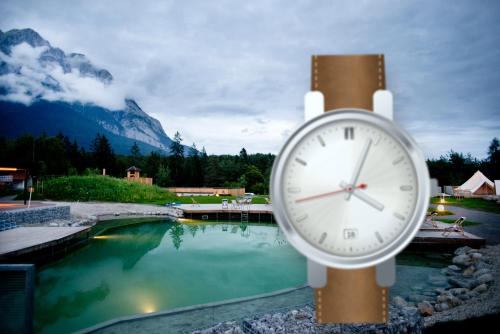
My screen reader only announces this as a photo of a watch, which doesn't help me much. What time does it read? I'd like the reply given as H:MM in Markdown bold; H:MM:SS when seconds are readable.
**4:03:43**
